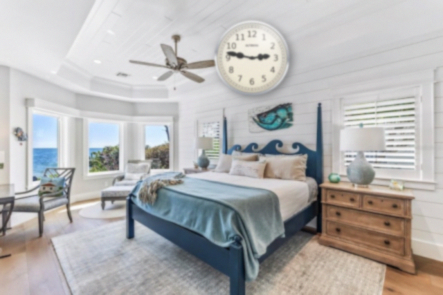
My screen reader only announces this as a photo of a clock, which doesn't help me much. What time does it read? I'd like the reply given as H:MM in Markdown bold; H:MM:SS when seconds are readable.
**2:47**
